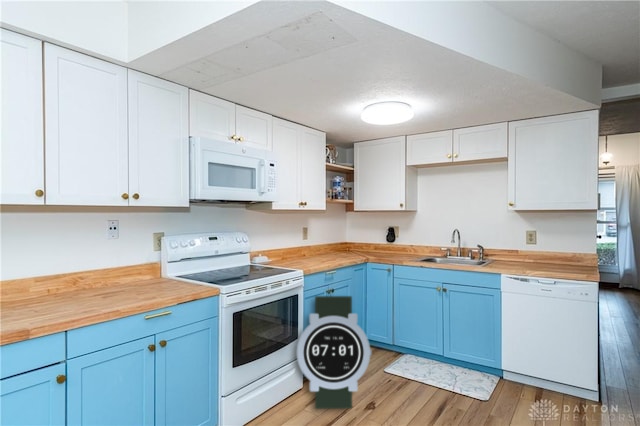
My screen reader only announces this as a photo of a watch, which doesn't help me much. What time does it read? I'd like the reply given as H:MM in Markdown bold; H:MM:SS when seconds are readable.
**7:01**
